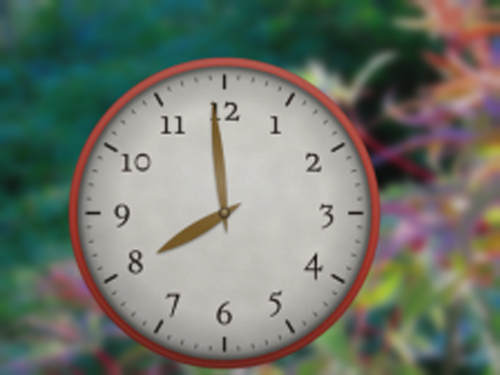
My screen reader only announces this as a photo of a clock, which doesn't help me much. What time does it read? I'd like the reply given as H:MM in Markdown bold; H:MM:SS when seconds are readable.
**7:59**
